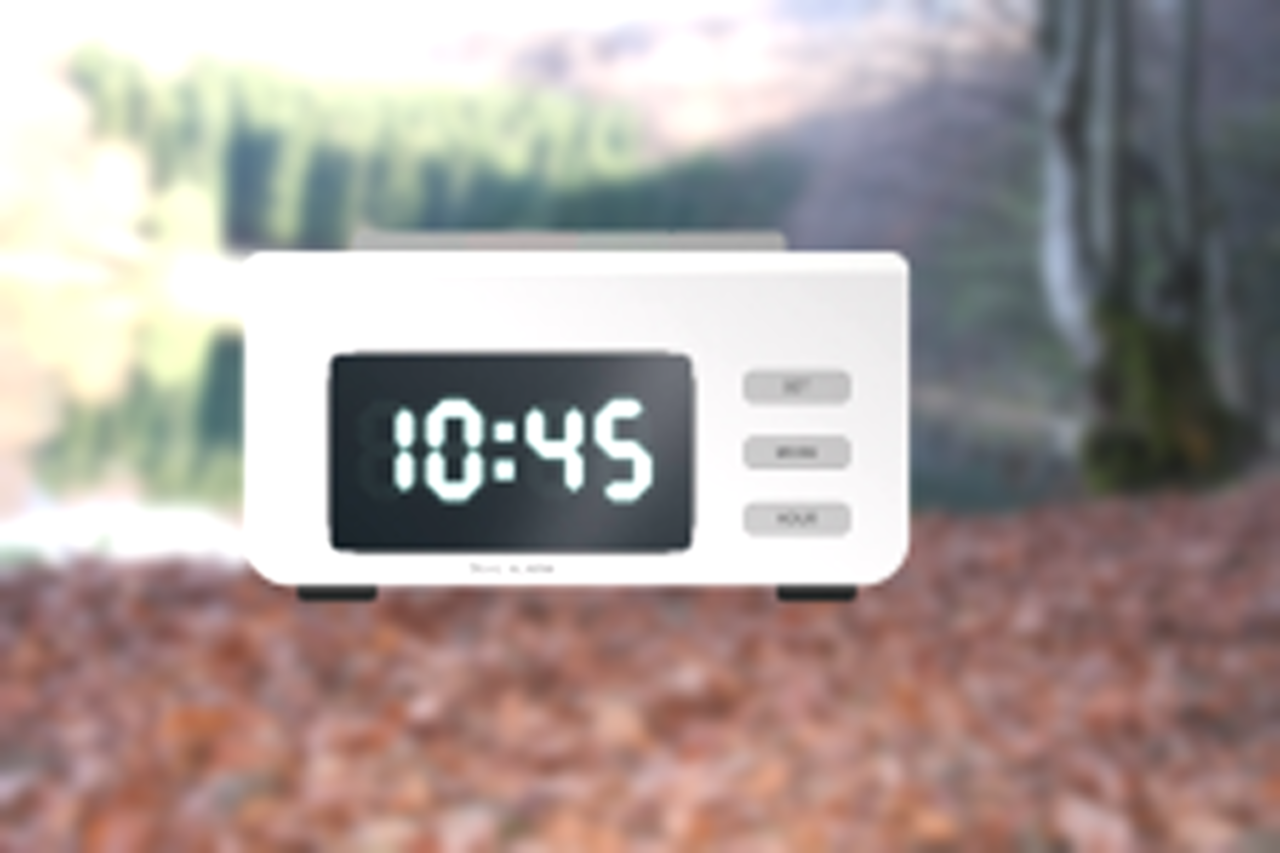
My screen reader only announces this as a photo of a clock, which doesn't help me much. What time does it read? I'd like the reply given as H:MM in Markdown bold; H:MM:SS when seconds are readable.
**10:45**
